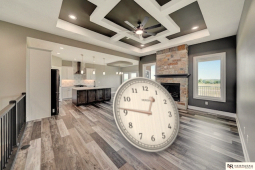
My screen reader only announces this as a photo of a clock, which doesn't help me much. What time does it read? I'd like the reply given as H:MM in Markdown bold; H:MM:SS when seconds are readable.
**12:46**
